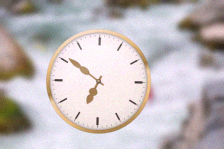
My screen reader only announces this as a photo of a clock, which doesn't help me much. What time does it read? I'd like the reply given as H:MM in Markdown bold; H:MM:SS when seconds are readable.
**6:51**
